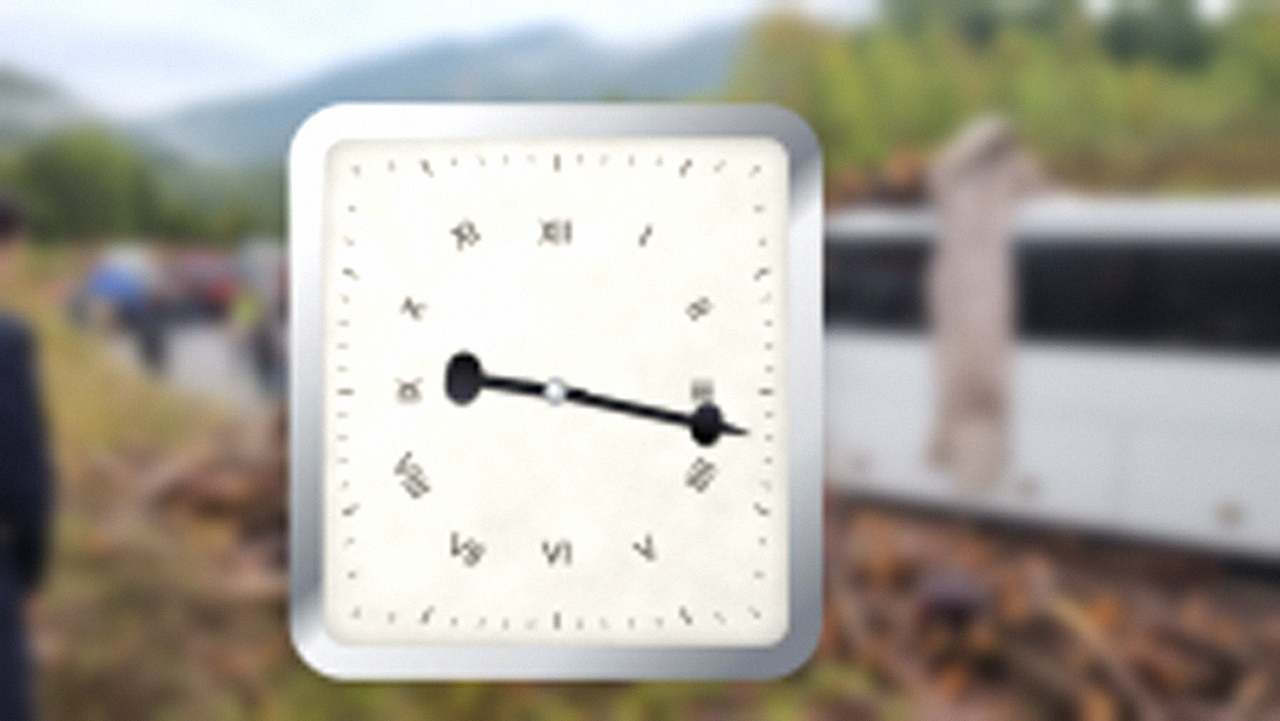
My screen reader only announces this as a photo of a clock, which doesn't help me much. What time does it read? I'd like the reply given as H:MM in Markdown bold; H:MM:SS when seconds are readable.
**9:17**
